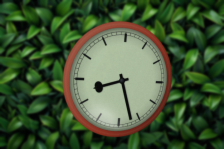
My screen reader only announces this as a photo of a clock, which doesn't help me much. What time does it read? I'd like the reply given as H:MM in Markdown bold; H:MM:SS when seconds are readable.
**8:27**
